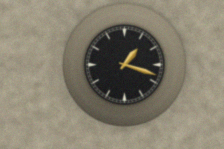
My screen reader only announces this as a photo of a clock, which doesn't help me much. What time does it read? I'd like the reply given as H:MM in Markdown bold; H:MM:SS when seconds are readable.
**1:18**
